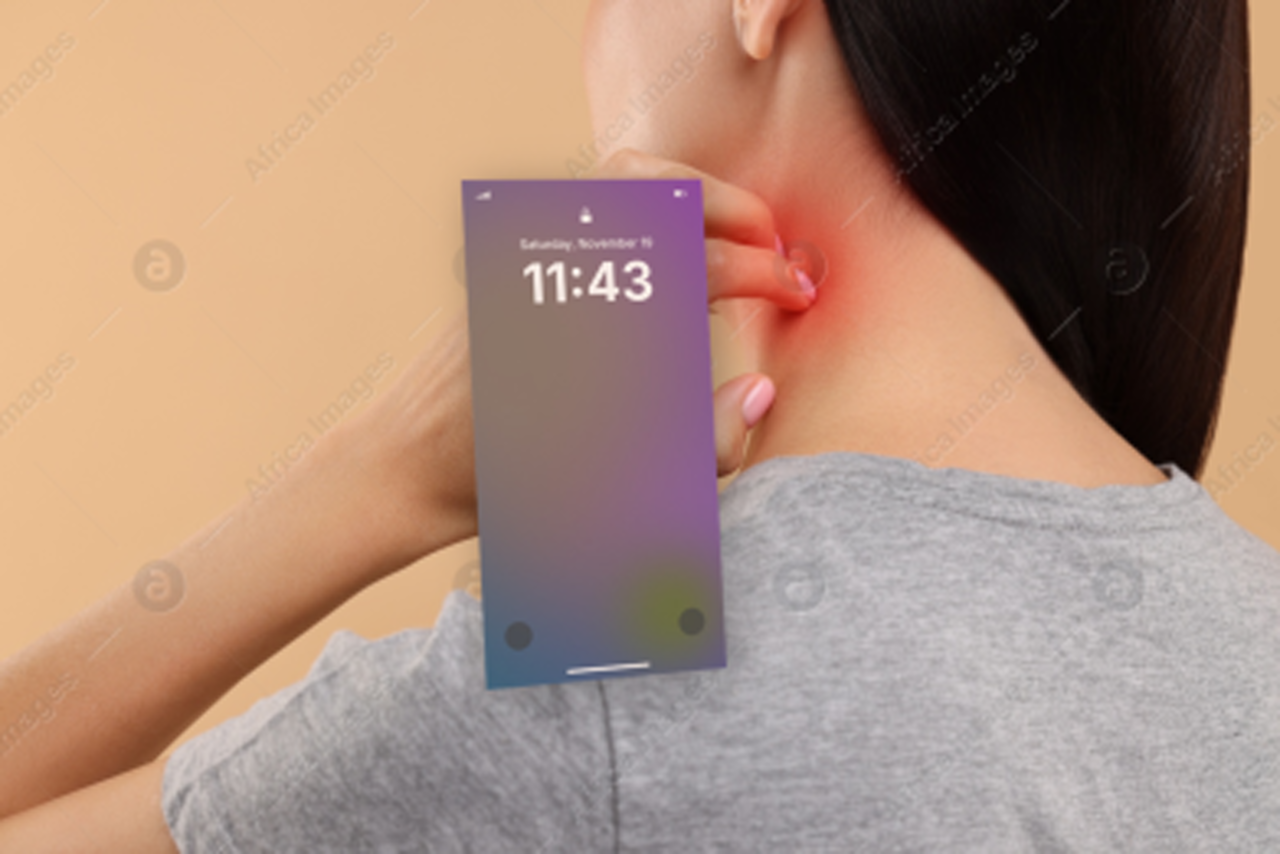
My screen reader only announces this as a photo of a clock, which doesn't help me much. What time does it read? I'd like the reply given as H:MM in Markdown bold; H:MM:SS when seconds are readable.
**11:43**
